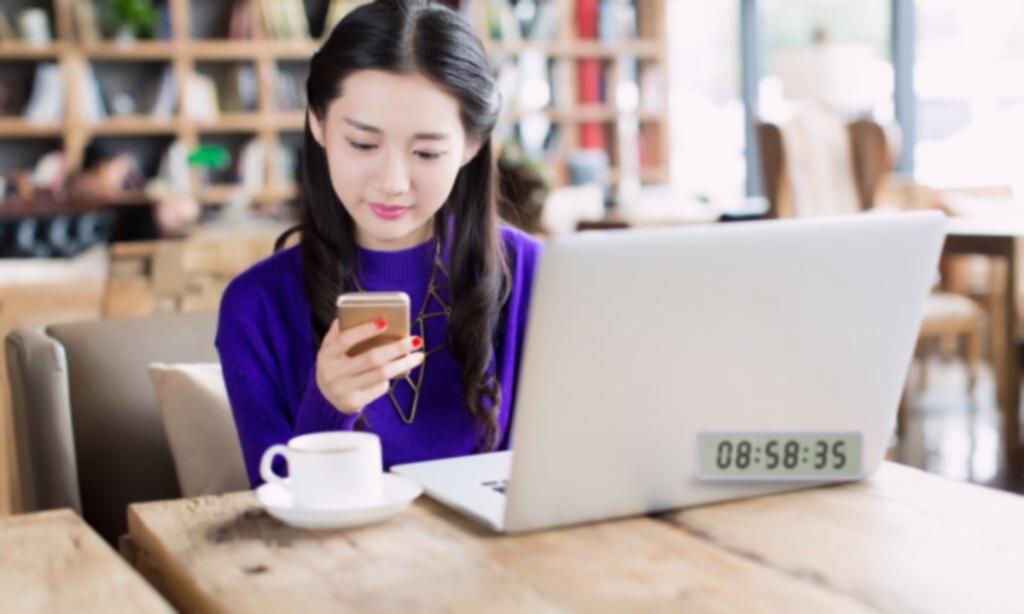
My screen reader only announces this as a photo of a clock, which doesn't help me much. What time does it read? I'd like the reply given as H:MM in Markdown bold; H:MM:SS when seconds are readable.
**8:58:35**
